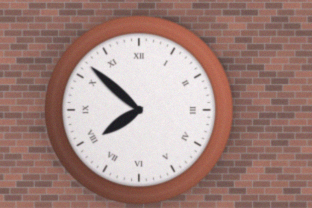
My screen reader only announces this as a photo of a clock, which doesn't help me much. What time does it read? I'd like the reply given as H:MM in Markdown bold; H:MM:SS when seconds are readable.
**7:52**
